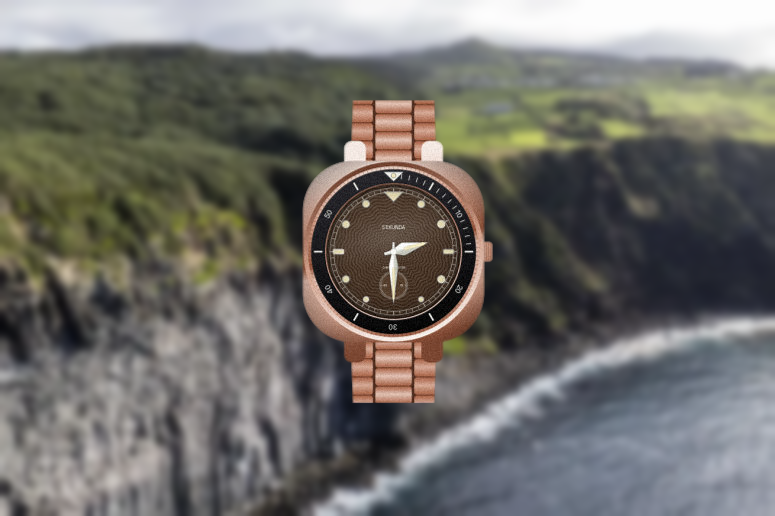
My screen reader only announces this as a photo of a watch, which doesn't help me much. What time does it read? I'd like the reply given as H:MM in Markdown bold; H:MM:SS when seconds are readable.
**2:30**
